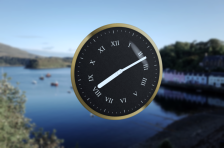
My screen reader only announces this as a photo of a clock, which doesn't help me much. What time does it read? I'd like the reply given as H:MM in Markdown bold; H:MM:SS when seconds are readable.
**8:12**
